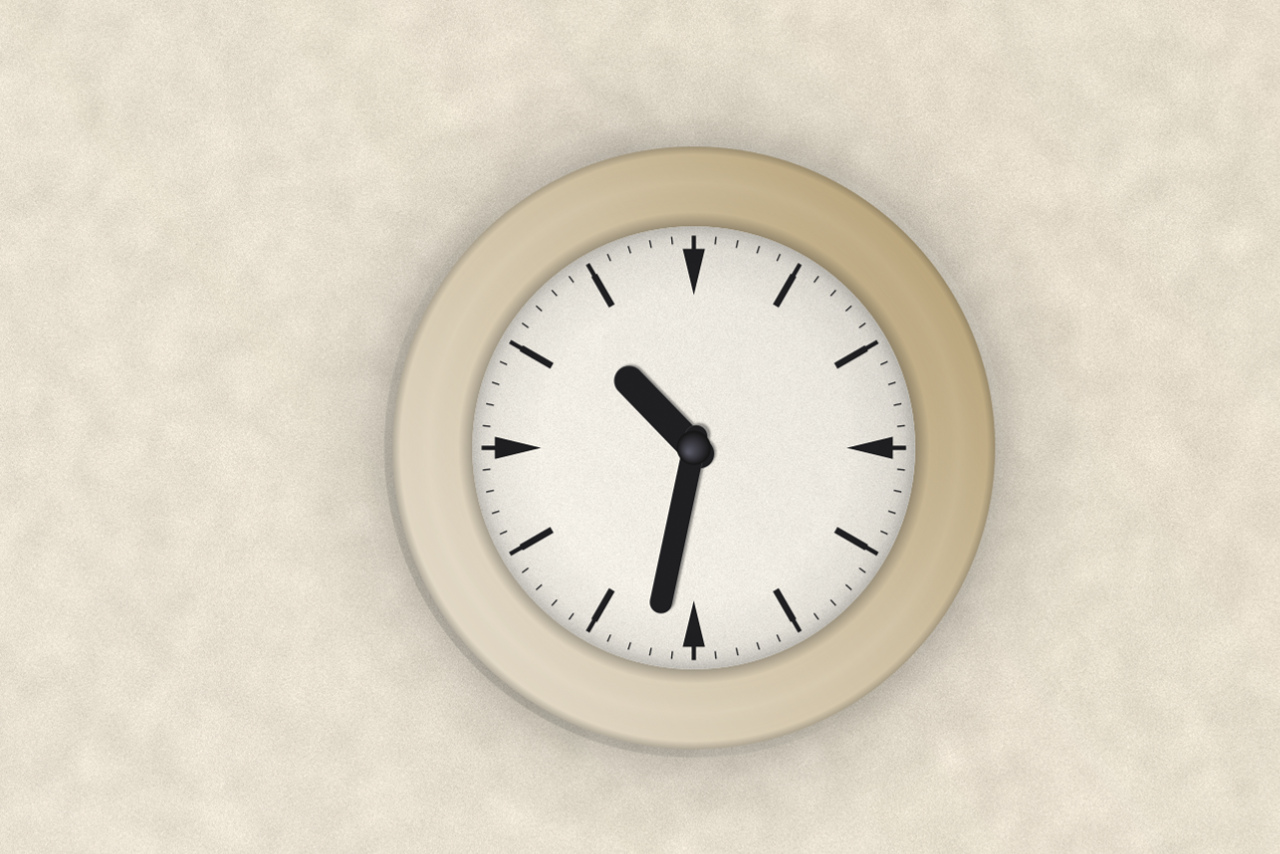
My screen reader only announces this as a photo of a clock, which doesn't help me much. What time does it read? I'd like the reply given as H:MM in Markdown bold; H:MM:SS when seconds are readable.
**10:32**
